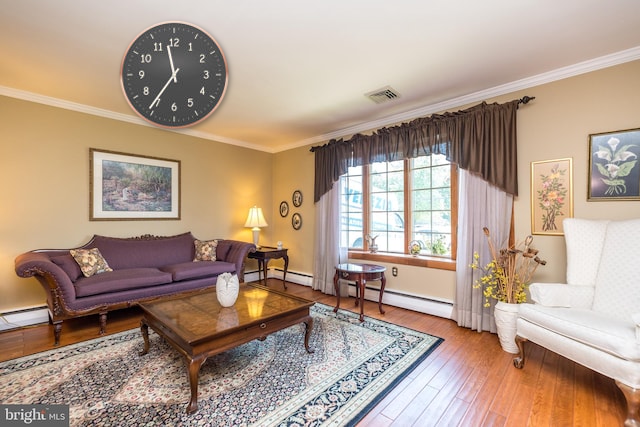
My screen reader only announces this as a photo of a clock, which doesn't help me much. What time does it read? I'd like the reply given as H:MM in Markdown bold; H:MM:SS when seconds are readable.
**11:36**
